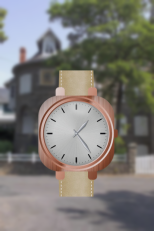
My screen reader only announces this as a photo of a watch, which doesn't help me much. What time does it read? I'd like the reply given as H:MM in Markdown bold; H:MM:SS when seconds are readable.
**1:24**
